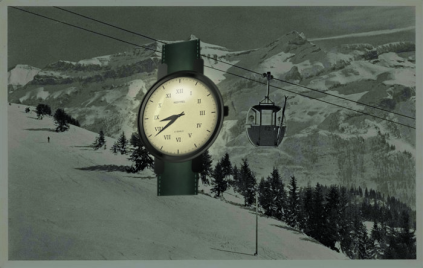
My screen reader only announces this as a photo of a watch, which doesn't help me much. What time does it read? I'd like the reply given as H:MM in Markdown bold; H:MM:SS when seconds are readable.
**8:39**
